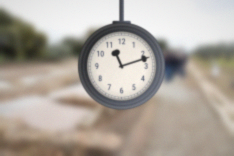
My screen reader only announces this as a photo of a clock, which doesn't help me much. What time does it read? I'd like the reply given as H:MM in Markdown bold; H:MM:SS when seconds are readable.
**11:12**
